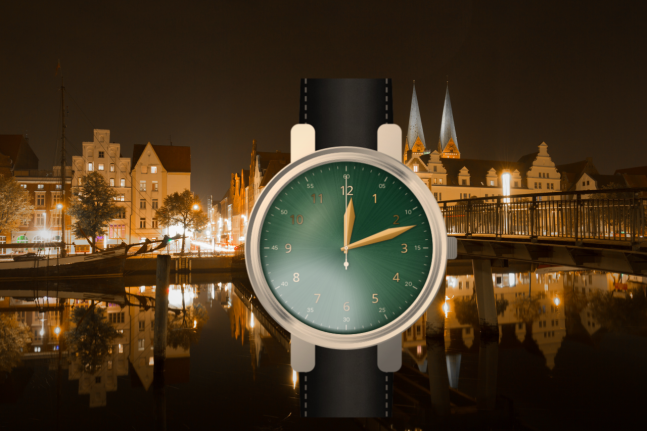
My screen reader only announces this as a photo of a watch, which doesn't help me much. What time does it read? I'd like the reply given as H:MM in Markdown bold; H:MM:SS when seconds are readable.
**12:12:00**
